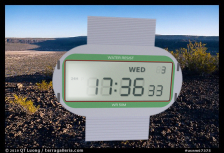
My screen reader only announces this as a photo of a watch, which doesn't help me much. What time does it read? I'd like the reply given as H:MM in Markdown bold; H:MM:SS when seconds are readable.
**17:36:33**
